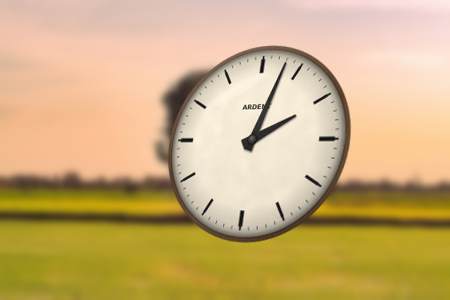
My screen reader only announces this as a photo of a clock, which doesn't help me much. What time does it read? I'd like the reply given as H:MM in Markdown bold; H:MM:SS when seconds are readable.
**2:03**
